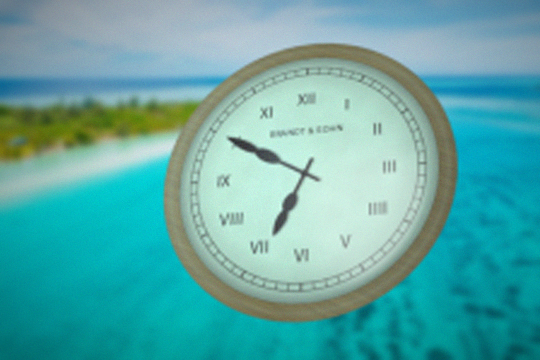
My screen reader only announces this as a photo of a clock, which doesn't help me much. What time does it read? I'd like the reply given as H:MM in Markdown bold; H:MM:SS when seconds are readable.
**6:50**
